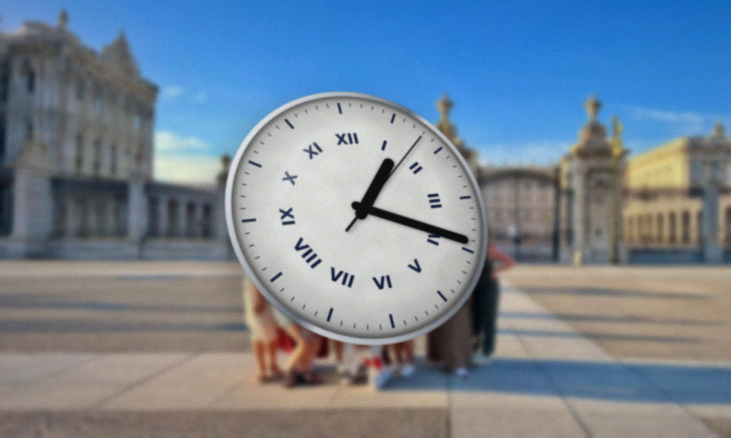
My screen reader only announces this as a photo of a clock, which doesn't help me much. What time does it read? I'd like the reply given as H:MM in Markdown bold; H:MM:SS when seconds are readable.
**1:19:08**
